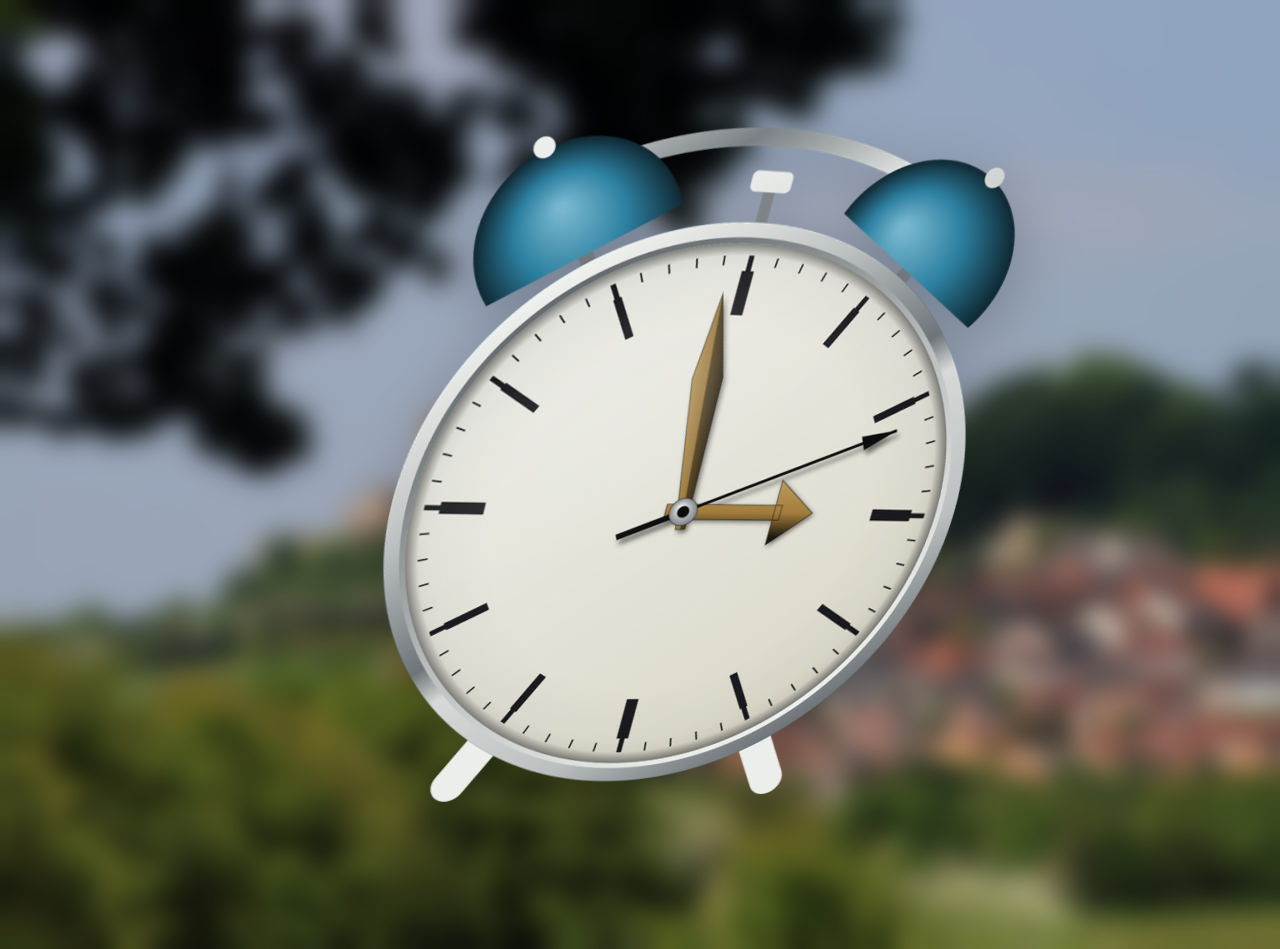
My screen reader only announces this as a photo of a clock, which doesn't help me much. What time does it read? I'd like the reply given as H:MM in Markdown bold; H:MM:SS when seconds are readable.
**2:59:11**
